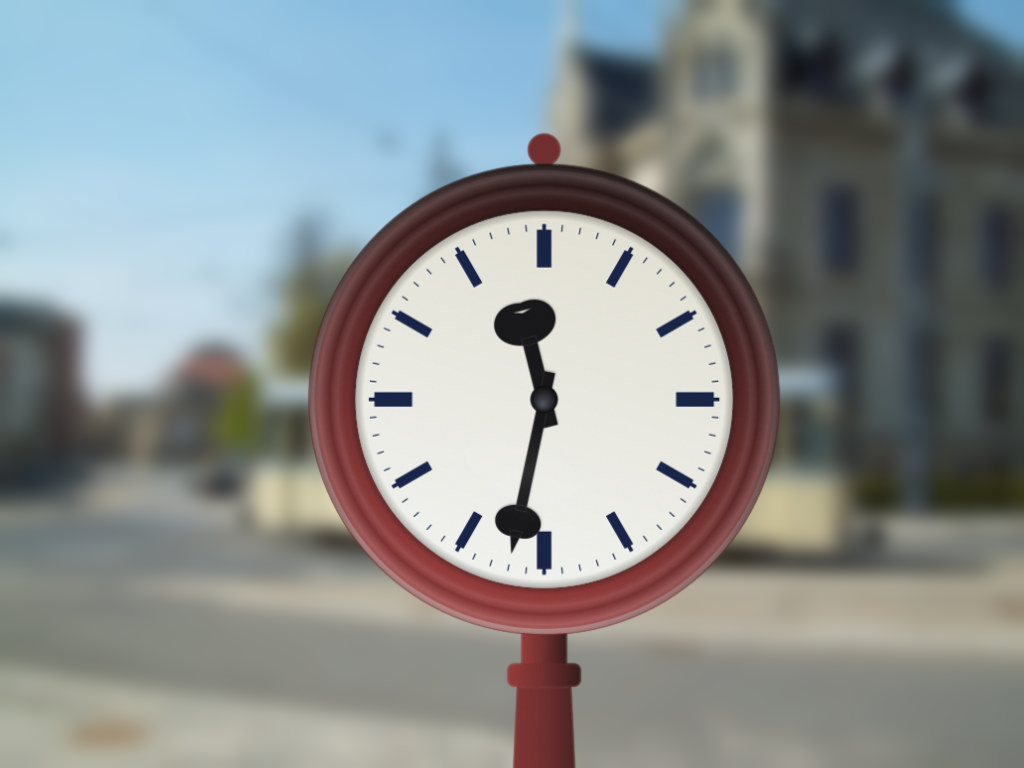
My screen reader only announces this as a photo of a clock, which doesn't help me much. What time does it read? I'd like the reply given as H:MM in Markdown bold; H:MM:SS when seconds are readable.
**11:32**
